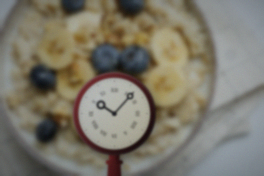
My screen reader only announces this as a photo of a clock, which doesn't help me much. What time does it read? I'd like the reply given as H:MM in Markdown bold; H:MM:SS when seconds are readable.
**10:07**
